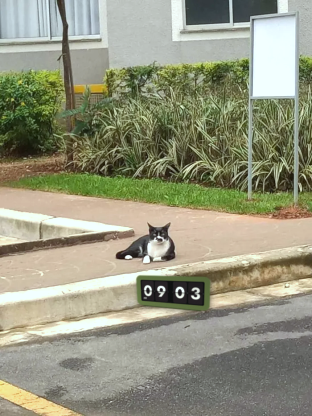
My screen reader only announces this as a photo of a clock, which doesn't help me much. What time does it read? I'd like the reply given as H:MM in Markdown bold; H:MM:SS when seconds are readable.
**9:03**
